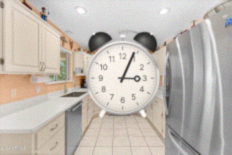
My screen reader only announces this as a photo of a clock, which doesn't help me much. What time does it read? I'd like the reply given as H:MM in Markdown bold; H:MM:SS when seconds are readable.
**3:04**
